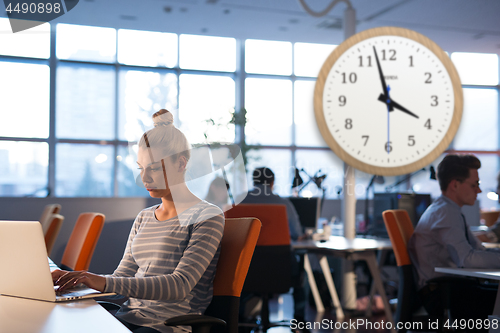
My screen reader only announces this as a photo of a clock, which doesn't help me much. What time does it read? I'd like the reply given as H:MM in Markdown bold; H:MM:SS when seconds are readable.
**3:57:30**
